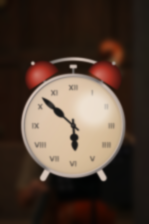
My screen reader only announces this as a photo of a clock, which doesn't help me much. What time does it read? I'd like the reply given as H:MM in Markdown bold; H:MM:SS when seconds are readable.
**5:52**
